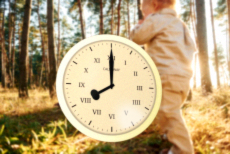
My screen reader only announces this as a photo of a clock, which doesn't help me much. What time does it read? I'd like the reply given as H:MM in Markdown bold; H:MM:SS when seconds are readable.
**8:00**
